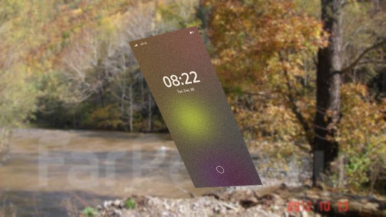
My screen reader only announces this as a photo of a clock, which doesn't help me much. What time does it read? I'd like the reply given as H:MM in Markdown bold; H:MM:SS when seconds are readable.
**8:22**
